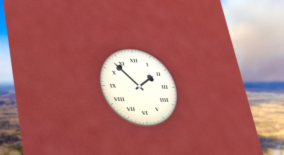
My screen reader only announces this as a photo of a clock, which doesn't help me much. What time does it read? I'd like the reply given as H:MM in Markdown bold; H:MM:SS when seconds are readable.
**1:53**
